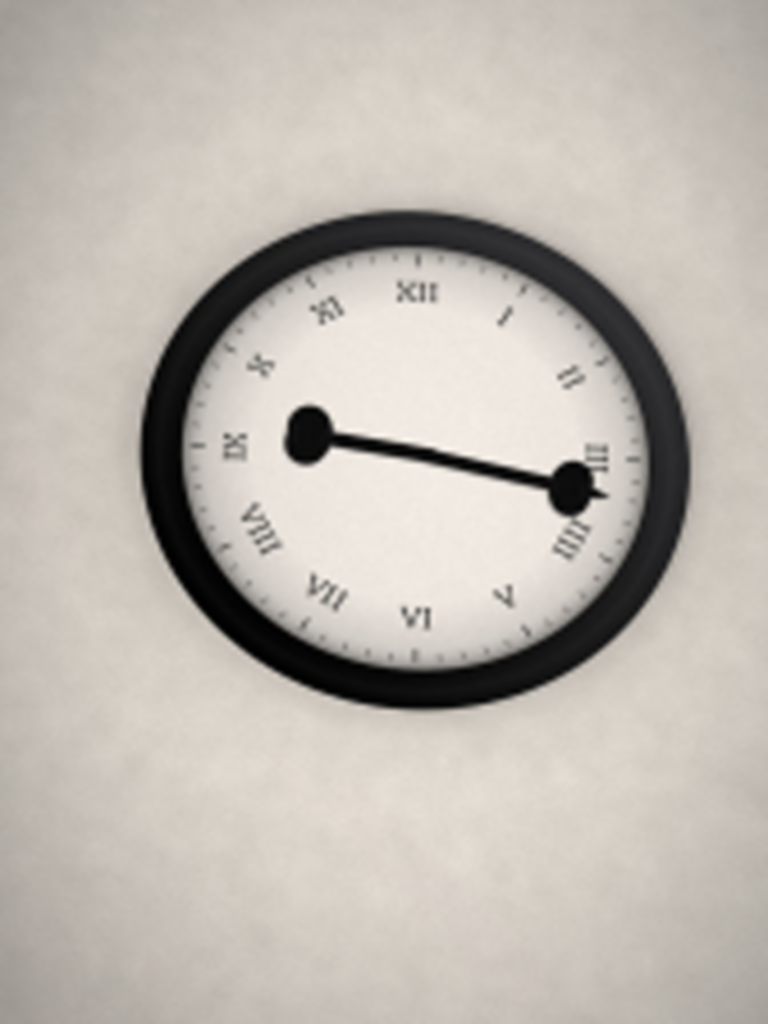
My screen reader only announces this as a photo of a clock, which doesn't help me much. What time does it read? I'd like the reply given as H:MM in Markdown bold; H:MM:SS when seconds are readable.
**9:17**
